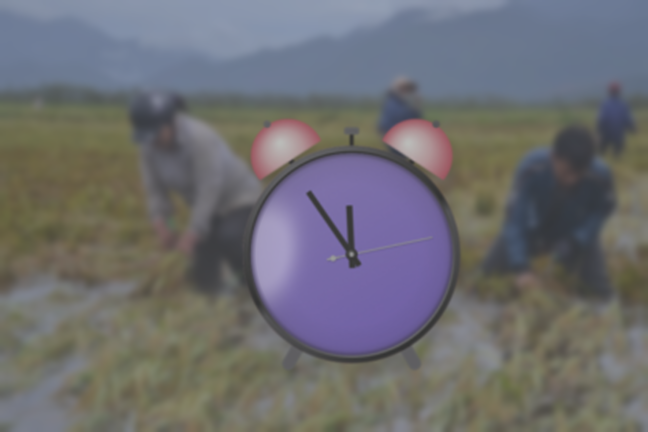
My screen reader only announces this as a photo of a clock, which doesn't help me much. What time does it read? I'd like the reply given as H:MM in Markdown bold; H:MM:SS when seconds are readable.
**11:54:13**
